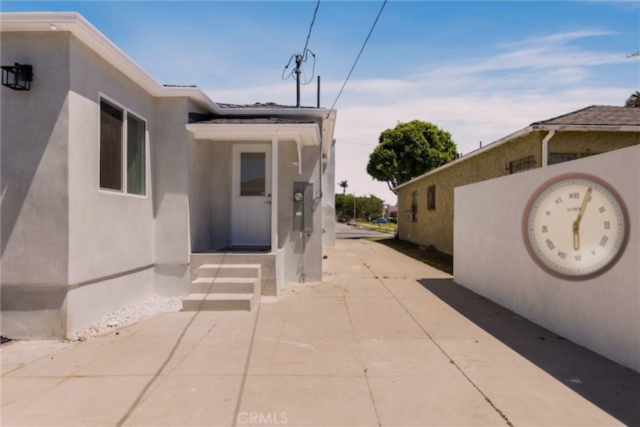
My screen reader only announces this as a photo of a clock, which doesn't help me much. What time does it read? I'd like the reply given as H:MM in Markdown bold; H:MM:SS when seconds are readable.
**6:04**
